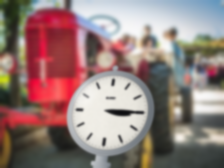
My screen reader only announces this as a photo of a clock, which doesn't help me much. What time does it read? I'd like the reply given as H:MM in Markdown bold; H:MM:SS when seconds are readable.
**3:15**
